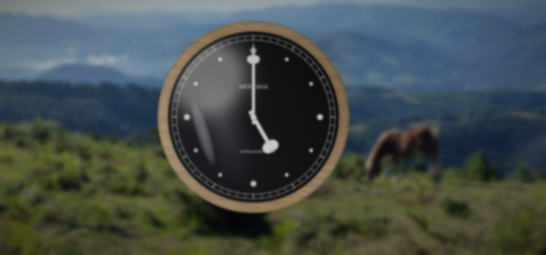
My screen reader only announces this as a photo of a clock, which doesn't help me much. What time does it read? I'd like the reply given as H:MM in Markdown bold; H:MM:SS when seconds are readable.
**5:00**
